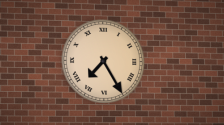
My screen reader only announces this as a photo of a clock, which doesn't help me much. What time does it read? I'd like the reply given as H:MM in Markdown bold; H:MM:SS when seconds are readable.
**7:25**
